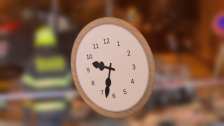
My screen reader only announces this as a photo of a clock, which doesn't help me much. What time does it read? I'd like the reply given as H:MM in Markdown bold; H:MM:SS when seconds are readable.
**9:33**
